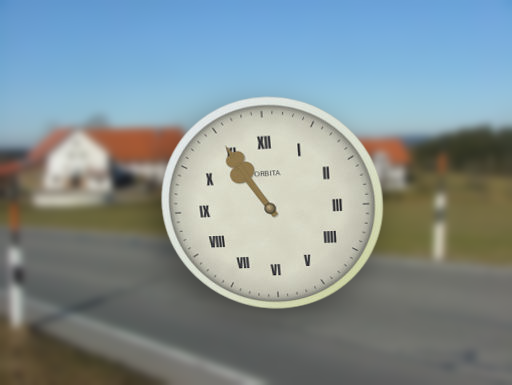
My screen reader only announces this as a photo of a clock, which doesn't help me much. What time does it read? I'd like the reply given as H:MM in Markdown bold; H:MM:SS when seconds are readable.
**10:55**
